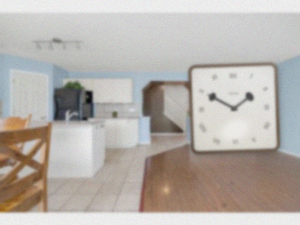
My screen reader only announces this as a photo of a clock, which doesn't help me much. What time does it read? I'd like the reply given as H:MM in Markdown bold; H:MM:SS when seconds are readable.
**1:50**
